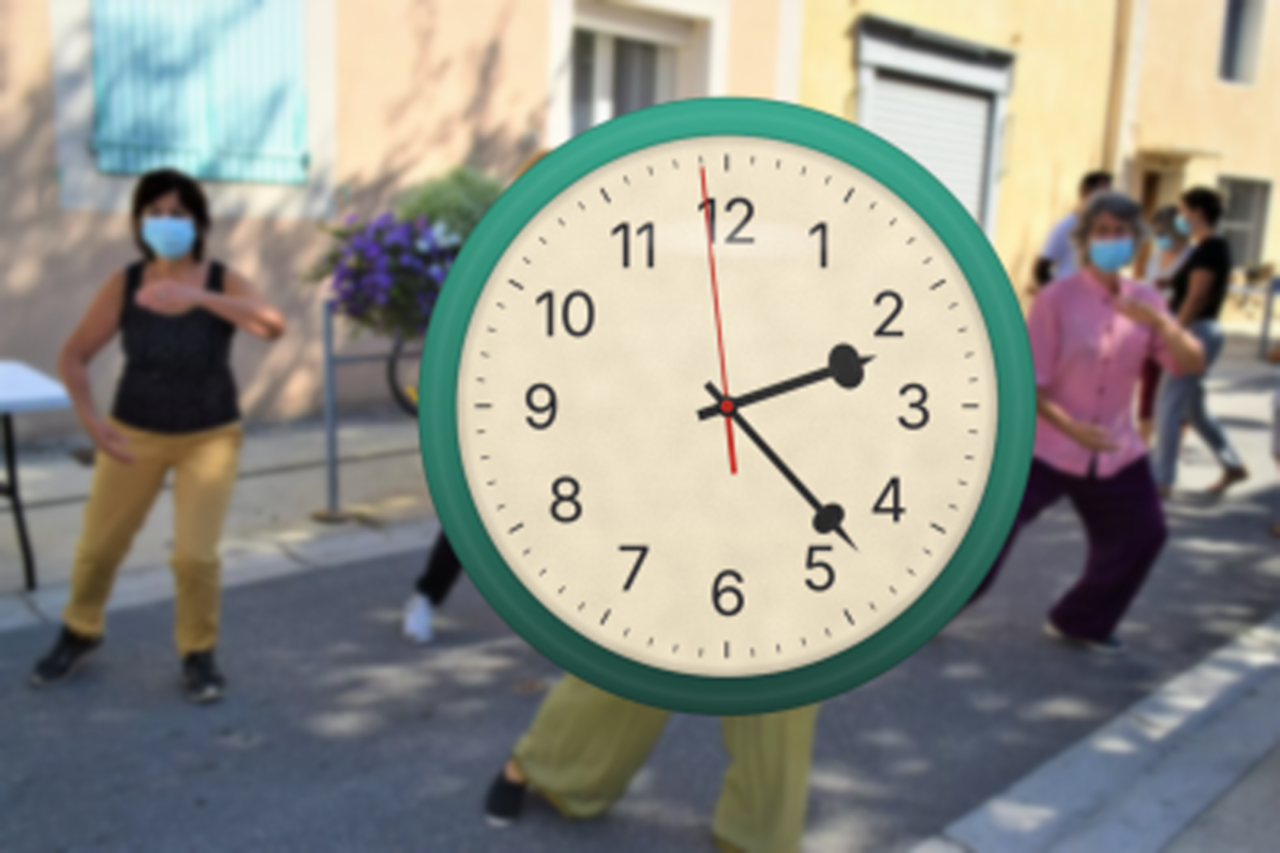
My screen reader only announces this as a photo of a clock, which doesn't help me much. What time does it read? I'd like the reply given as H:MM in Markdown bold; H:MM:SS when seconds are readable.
**2:22:59**
